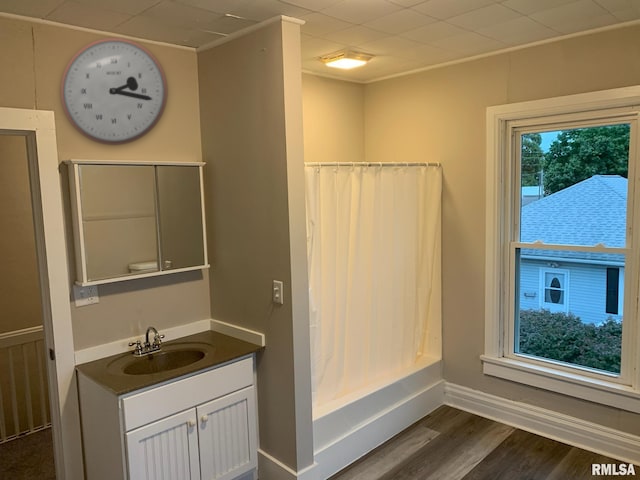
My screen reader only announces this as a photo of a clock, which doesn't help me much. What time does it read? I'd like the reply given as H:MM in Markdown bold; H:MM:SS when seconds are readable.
**2:17**
